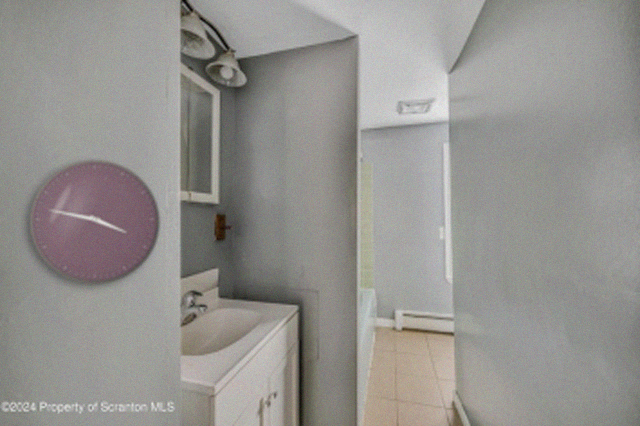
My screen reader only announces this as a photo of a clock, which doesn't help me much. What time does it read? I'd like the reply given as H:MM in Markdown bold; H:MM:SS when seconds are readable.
**3:47**
